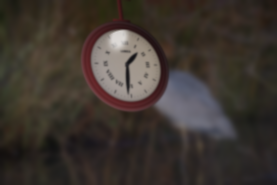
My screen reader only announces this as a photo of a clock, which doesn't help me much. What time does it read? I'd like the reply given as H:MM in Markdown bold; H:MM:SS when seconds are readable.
**1:31**
